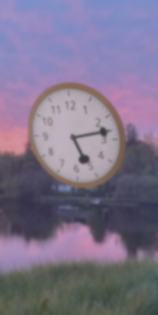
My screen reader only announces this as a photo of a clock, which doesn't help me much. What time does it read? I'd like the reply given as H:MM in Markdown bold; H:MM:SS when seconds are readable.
**5:13**
